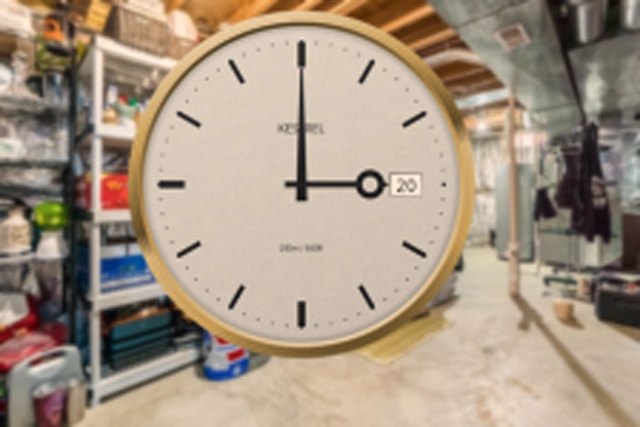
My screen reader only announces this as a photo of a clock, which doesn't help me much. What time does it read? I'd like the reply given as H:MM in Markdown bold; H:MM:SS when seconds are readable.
**3:00**
